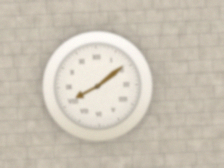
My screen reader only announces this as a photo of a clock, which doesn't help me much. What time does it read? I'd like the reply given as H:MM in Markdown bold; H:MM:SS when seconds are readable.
**8:09**
